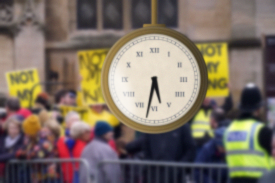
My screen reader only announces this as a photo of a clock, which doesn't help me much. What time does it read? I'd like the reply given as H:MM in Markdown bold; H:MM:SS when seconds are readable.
**5:32**
